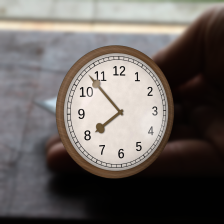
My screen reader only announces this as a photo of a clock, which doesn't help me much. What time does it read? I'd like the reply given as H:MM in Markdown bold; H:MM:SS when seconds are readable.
**7:53**
